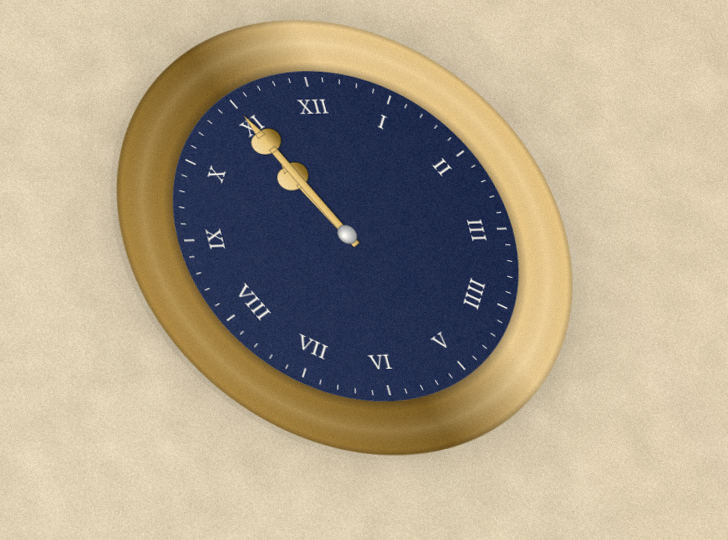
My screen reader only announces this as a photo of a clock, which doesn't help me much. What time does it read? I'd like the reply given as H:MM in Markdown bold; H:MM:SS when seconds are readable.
**10:55**
